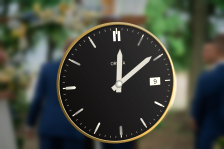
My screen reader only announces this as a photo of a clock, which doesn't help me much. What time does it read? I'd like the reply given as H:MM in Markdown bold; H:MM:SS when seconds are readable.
**12:09**
